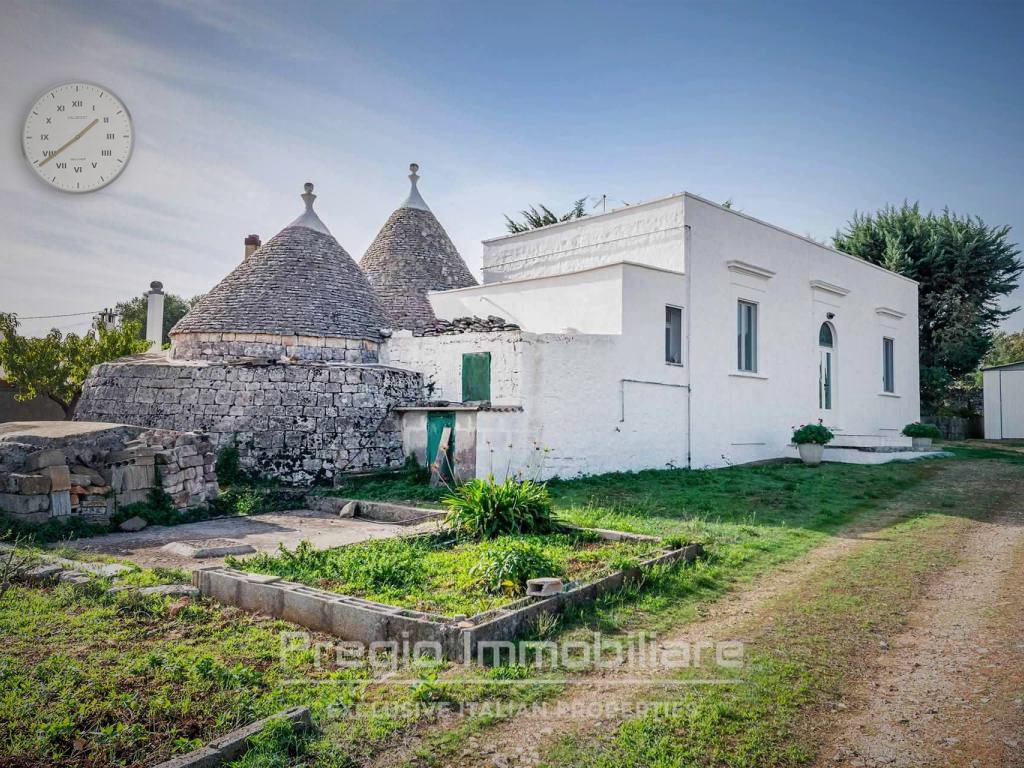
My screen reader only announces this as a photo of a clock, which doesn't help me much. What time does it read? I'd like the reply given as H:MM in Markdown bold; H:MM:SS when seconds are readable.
**1:39**
